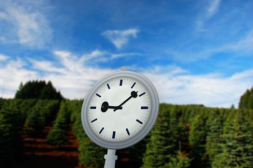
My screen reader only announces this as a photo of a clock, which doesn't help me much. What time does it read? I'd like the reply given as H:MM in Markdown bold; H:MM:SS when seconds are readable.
**9:08**
